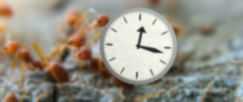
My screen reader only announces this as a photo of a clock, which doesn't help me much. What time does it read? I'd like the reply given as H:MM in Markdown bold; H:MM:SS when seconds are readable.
**12:17**
